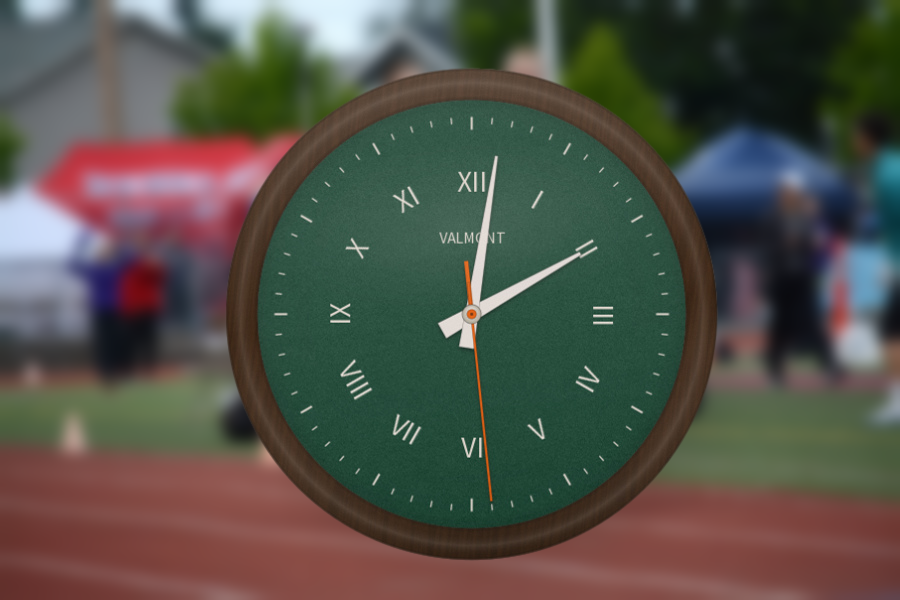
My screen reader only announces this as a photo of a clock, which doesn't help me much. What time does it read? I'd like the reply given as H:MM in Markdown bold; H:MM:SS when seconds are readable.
**2:01:29**
